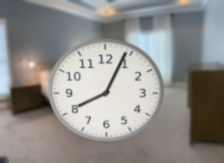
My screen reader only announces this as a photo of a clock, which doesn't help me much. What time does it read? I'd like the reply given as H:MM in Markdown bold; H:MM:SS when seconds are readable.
**8:04**
